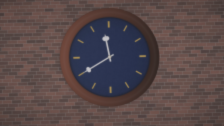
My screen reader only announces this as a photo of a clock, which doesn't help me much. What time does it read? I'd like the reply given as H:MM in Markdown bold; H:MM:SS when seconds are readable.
**11:40**
